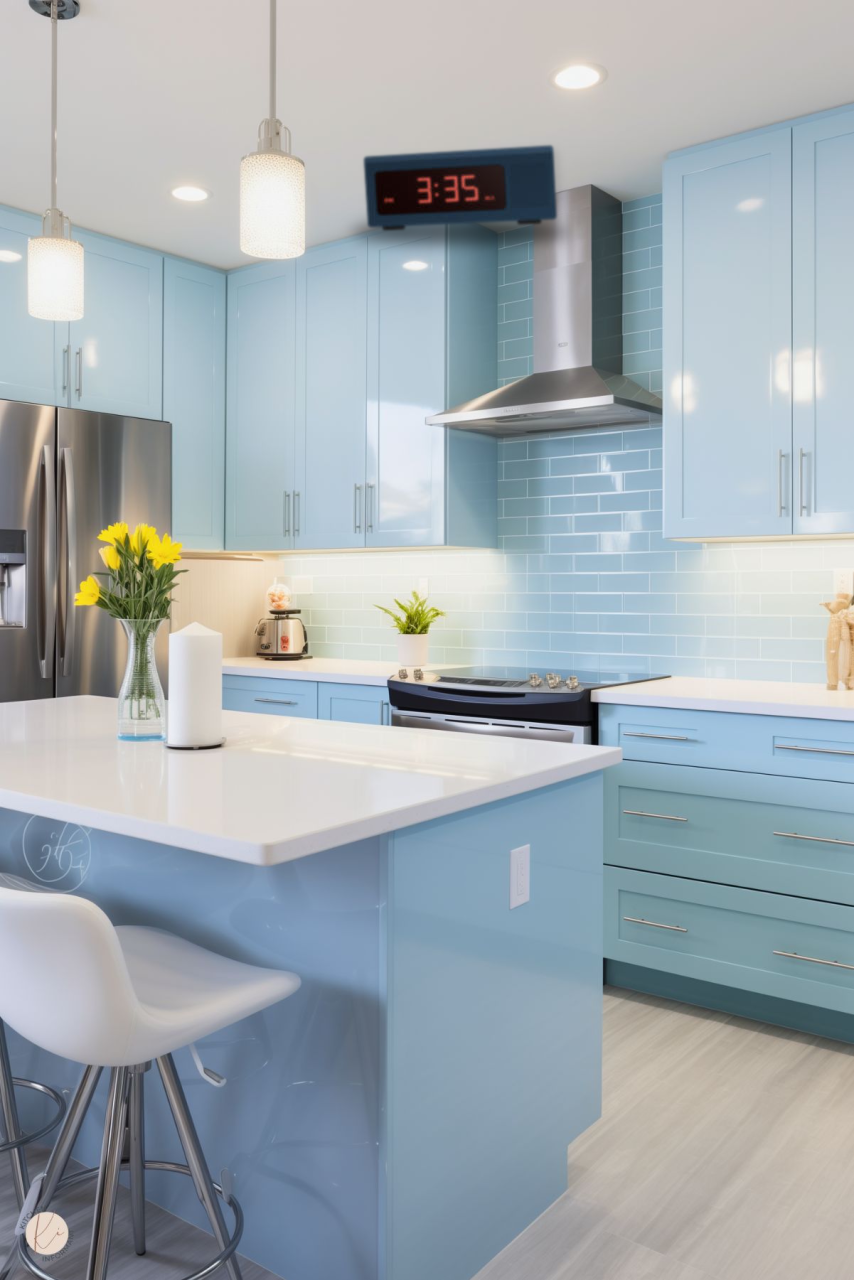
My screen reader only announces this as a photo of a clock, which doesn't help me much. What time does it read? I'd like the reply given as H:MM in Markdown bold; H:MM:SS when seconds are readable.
**3:35**
